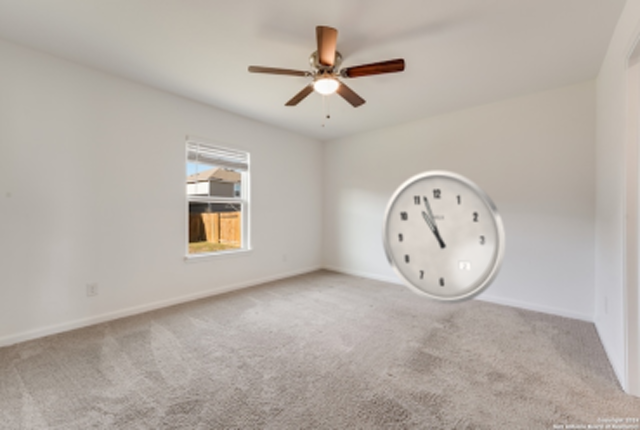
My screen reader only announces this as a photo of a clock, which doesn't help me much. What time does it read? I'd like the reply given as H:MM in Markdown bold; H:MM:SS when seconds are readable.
**10:57**
